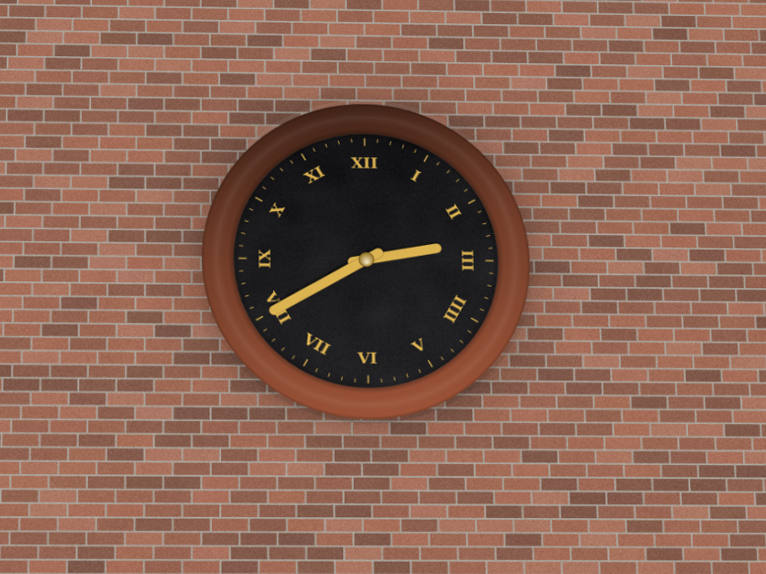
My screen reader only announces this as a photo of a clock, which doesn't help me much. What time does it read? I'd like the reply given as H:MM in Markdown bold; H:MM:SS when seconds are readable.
**2:40**
